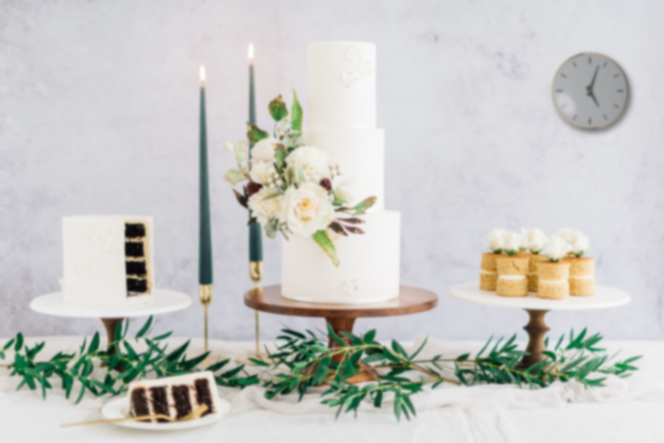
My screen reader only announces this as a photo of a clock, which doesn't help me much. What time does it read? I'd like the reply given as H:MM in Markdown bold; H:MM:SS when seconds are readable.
**5:03**
